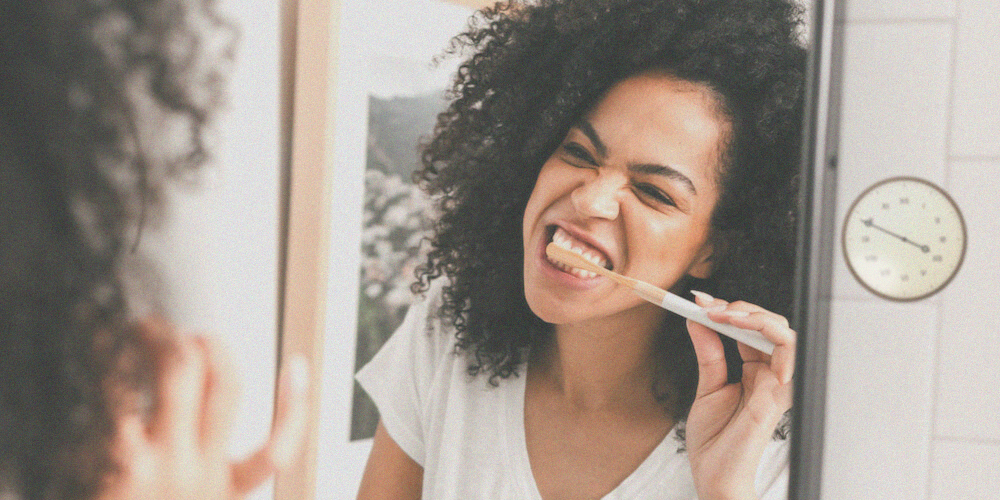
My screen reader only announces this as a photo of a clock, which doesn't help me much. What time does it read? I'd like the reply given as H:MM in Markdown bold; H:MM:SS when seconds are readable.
**3:49**
